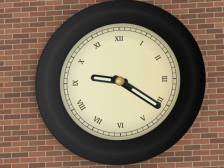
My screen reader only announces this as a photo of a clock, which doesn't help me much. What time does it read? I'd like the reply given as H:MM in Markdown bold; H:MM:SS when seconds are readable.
**9:21**
